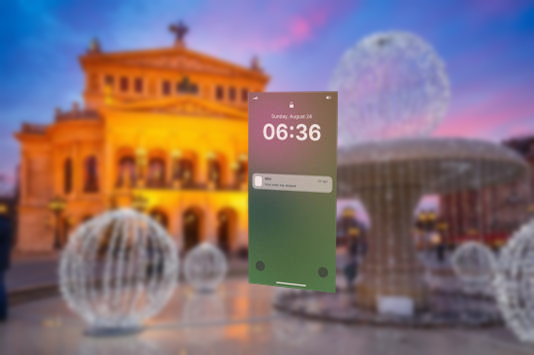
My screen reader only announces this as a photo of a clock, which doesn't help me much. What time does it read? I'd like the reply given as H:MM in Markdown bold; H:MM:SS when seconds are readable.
**6:36**
